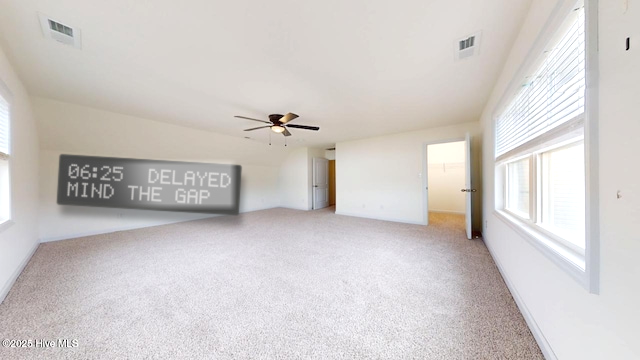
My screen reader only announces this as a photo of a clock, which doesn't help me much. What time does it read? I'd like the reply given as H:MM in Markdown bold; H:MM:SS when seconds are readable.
**6:25**
